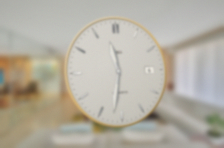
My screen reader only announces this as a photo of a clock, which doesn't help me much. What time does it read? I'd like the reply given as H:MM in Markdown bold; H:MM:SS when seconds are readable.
**11:32**
